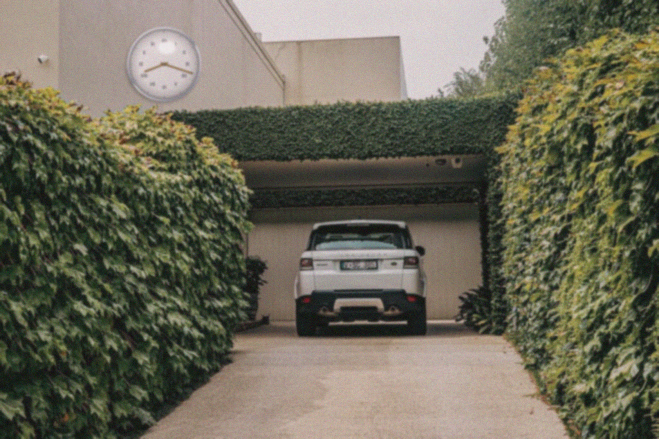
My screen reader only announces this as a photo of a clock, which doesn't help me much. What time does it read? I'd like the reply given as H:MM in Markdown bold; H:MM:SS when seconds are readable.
**8:18**
